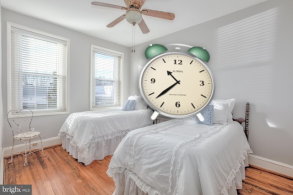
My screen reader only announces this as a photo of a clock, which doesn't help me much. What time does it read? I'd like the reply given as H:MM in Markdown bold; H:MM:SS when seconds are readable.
**10:38**
